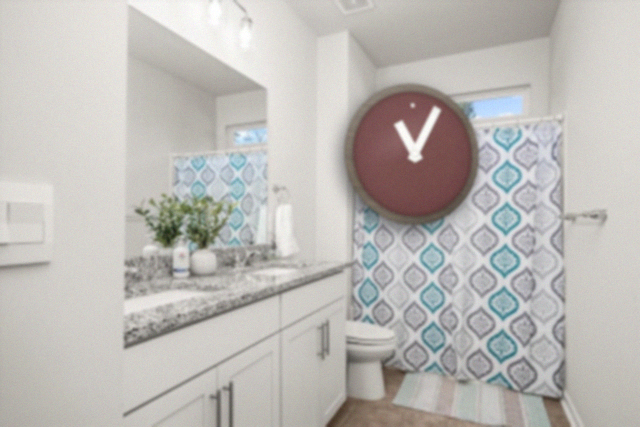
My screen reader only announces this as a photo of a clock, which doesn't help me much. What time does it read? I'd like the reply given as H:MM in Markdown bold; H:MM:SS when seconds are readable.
**11:05**
